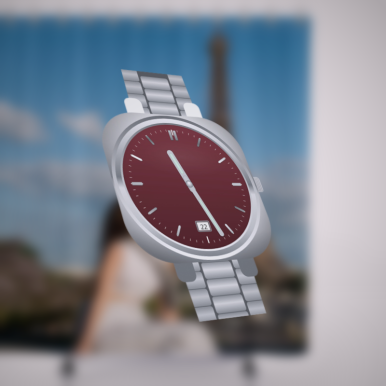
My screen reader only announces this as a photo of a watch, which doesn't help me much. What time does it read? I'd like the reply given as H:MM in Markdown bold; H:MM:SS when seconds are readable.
**11:27**
